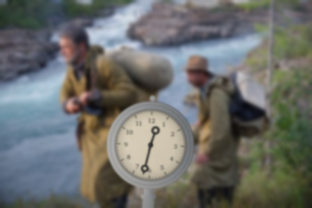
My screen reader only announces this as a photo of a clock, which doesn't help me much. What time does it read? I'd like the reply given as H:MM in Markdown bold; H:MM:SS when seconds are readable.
**12:32**
